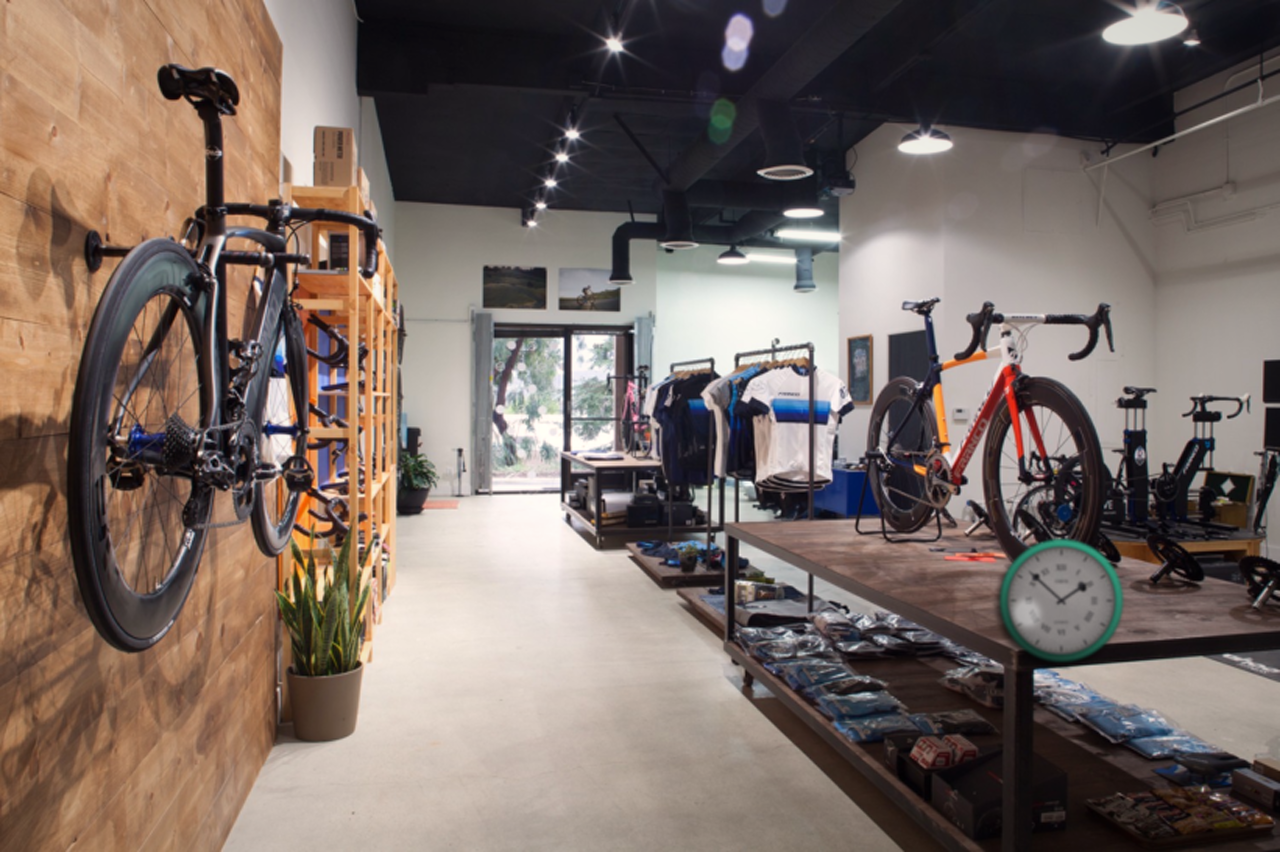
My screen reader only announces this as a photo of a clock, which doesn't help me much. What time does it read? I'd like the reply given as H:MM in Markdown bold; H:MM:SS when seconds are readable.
**1:52**
